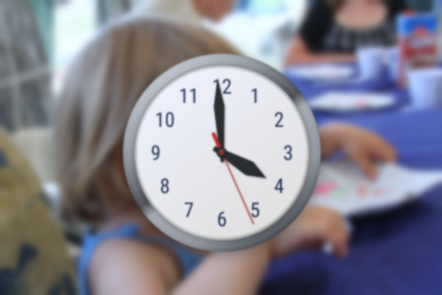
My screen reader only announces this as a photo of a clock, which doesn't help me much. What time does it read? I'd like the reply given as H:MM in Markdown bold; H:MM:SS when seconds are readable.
**3:59:26**
